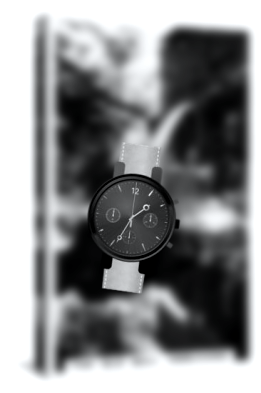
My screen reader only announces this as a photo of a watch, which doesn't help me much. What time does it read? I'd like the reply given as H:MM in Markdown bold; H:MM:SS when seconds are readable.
**1:34**
